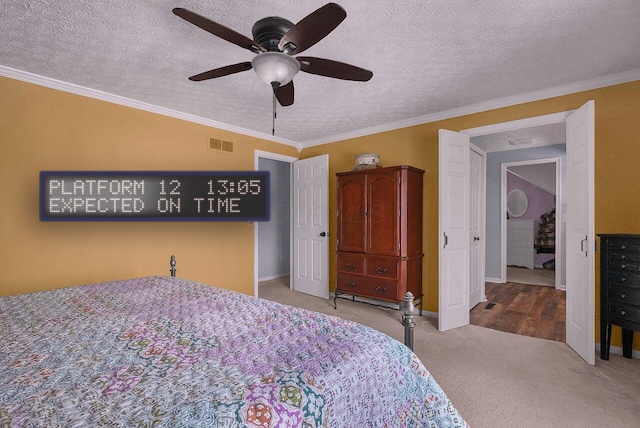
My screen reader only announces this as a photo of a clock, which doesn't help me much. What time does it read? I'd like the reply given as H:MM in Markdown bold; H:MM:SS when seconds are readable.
**13:05**
